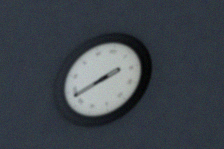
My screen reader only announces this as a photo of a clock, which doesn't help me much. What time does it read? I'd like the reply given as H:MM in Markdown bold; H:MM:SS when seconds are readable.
**1:38**
